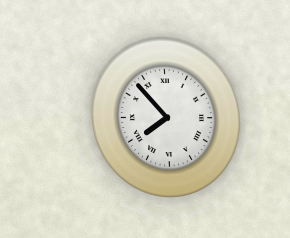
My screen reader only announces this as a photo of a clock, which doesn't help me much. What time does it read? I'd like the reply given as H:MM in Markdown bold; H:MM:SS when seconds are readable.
**7:53**
